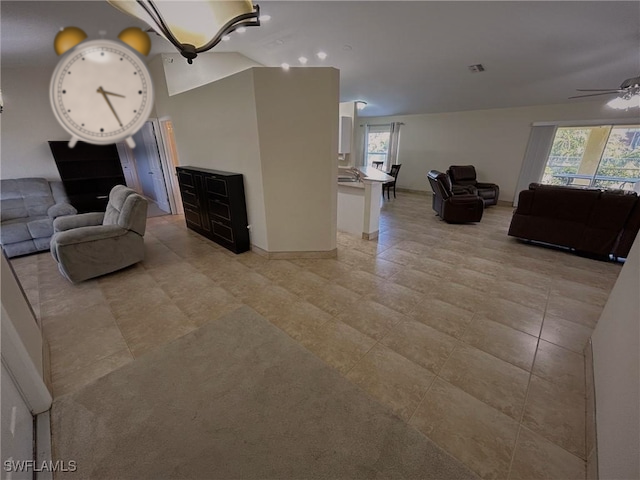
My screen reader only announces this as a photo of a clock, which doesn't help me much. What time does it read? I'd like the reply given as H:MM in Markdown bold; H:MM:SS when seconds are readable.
**3:25**
